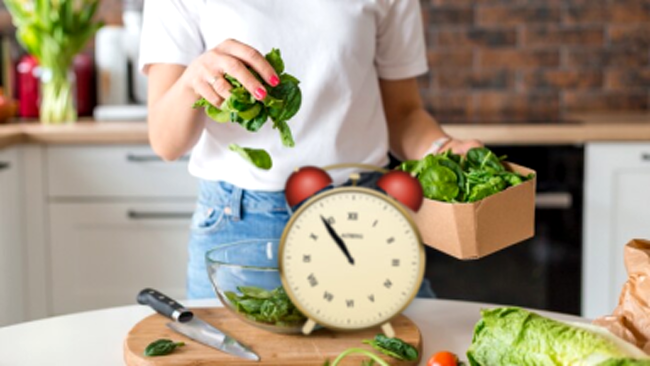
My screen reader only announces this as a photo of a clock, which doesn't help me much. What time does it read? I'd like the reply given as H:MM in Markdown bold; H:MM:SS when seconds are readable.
**10:54**
